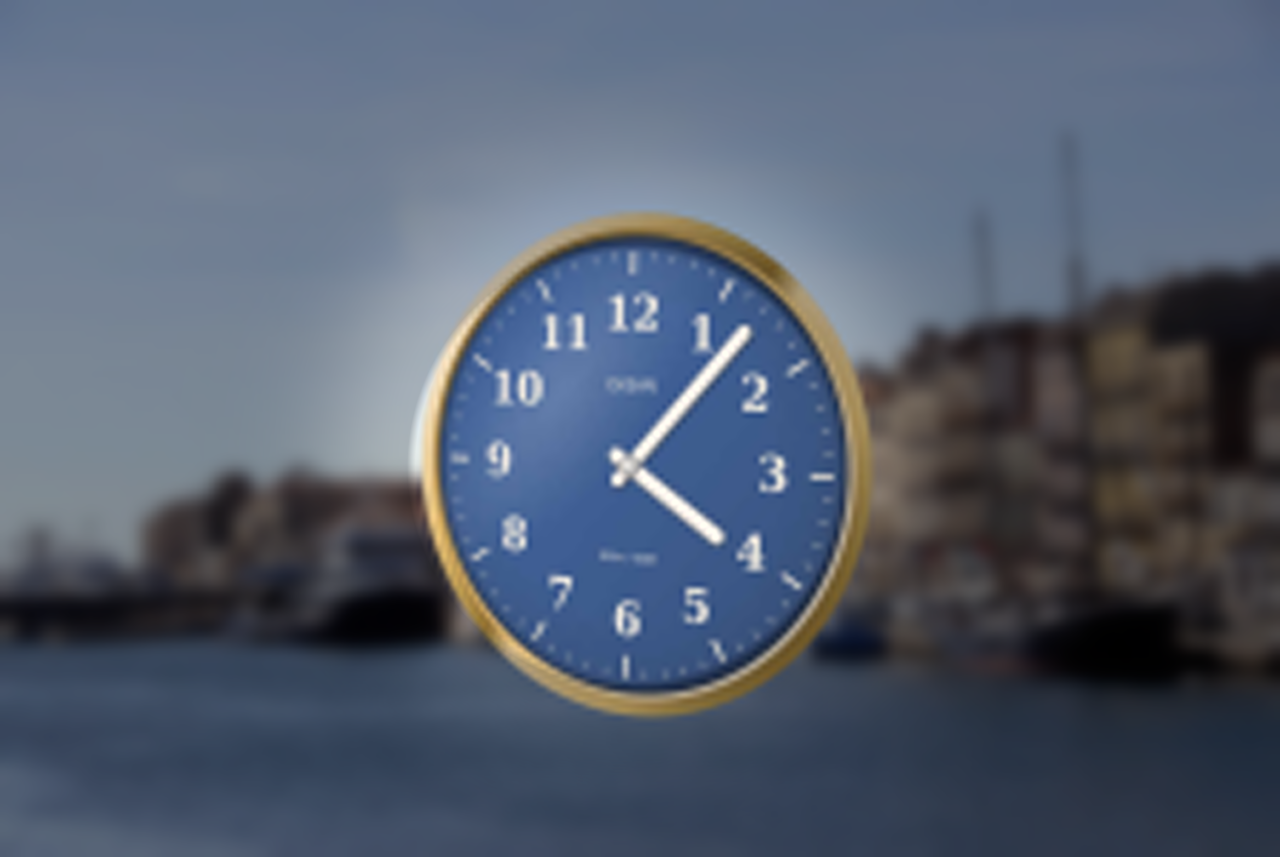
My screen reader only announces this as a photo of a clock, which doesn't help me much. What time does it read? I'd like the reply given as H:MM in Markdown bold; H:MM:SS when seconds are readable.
**4:07**
